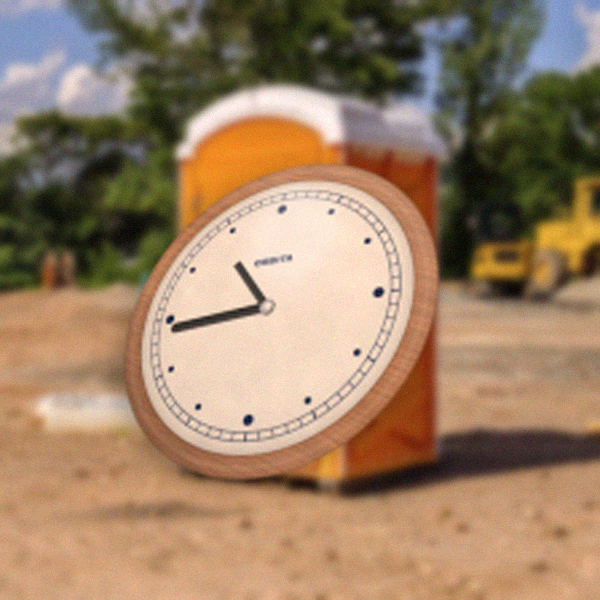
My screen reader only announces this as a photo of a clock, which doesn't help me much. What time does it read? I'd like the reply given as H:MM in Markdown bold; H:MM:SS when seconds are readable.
**10:44**
